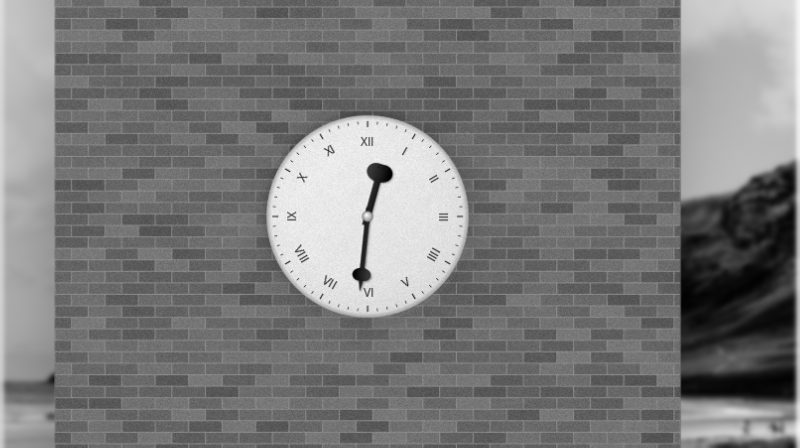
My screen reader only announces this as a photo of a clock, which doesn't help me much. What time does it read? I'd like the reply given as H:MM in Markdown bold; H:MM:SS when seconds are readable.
**12:31**
